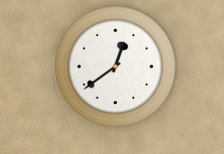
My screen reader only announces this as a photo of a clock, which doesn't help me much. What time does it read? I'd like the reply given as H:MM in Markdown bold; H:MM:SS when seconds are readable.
**12:39**
